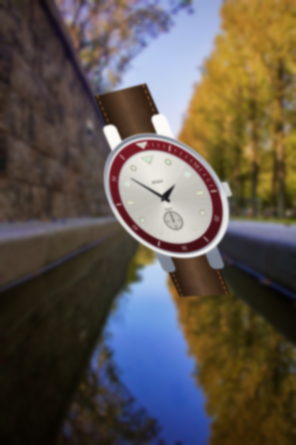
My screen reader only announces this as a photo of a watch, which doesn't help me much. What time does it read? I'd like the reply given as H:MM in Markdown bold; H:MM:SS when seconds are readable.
**1:52**
